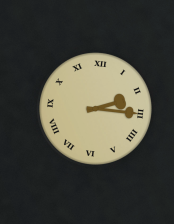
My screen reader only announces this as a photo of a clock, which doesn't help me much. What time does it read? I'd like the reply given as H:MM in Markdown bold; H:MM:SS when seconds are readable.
**2:15**
